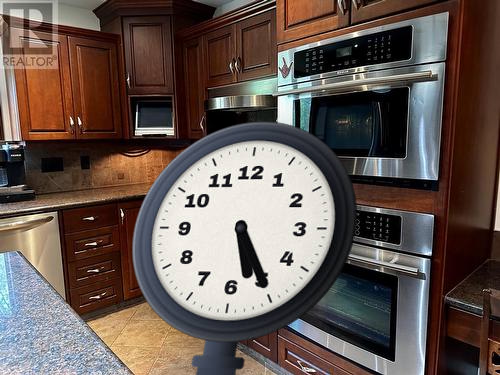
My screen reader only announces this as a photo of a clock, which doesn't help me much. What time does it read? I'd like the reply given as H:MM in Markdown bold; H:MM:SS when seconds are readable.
**5:25**
